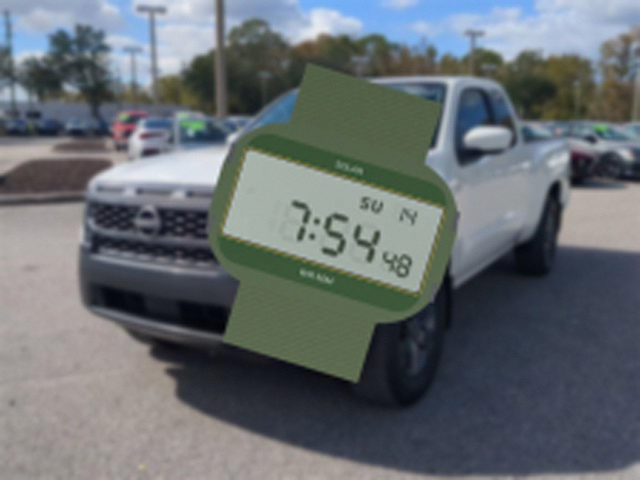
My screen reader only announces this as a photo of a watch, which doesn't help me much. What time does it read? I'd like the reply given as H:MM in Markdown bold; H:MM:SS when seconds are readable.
**7:54:48**
